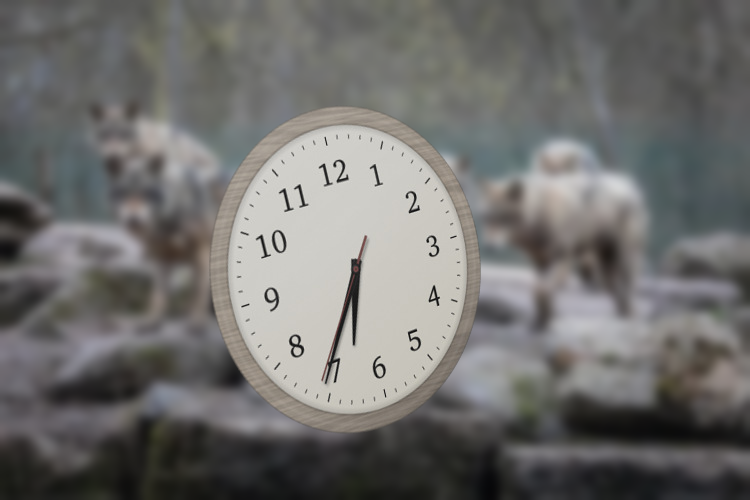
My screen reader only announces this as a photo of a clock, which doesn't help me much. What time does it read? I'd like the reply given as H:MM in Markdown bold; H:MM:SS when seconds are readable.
**6:35:36**
